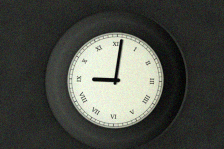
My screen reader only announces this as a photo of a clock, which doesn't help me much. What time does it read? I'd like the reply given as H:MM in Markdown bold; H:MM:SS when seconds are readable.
**9:01**
